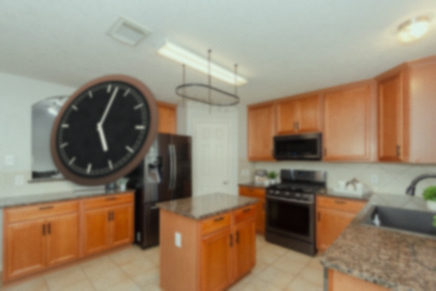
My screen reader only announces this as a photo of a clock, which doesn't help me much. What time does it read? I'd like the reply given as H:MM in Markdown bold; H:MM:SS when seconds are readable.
**5:02**
